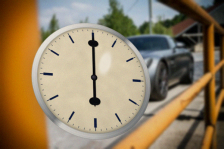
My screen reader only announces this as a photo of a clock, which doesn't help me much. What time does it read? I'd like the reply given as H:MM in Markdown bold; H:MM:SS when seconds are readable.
**6:00**
